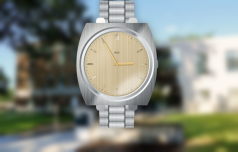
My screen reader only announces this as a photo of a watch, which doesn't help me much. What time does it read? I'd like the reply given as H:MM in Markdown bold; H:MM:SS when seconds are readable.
**2:55**
